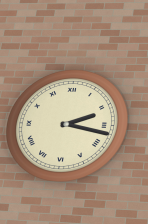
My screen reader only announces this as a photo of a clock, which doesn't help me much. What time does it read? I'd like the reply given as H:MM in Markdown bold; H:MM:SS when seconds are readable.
**2:17**
